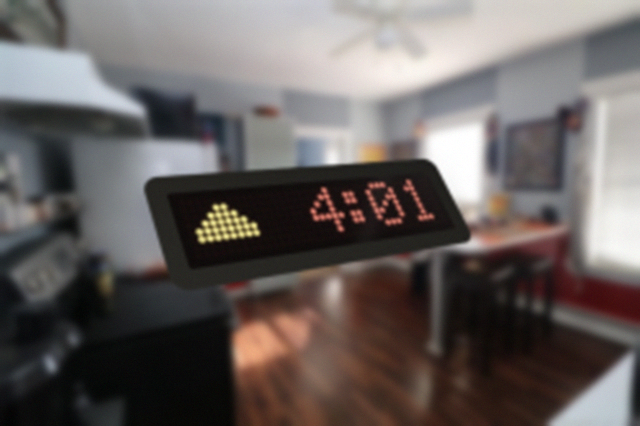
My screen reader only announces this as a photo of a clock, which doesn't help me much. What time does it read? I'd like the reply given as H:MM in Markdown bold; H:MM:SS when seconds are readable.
**4:01**
